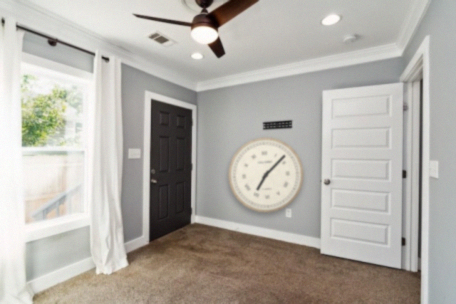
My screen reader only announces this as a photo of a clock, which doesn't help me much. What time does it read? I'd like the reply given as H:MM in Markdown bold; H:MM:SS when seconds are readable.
**7:08**
